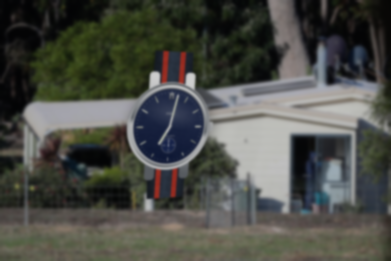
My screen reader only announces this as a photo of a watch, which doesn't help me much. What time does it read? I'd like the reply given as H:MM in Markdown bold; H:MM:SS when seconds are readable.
**7:02**
